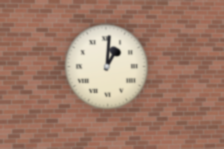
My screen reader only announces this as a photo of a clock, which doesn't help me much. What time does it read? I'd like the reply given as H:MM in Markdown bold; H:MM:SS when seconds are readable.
**1:01**
